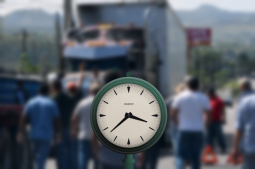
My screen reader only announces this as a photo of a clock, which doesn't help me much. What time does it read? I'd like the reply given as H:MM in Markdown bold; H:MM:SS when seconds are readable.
**3:38**
